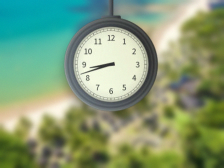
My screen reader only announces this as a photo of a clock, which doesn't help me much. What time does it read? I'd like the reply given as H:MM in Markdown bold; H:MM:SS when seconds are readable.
**8:42**
